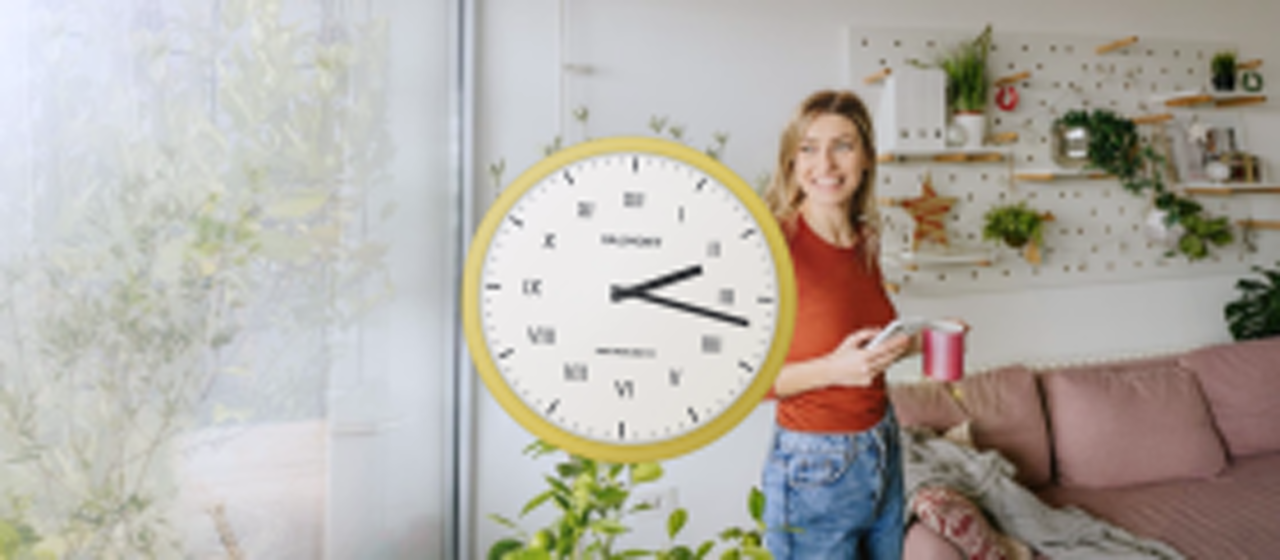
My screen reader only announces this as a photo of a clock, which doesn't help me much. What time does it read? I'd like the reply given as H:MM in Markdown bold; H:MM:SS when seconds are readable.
**2:17**
